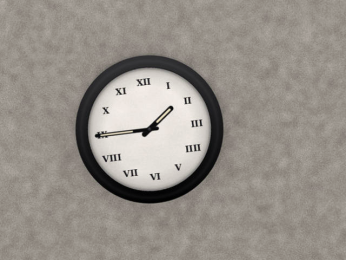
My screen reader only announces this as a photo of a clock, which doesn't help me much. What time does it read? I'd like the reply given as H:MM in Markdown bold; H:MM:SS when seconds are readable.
**1:45**
